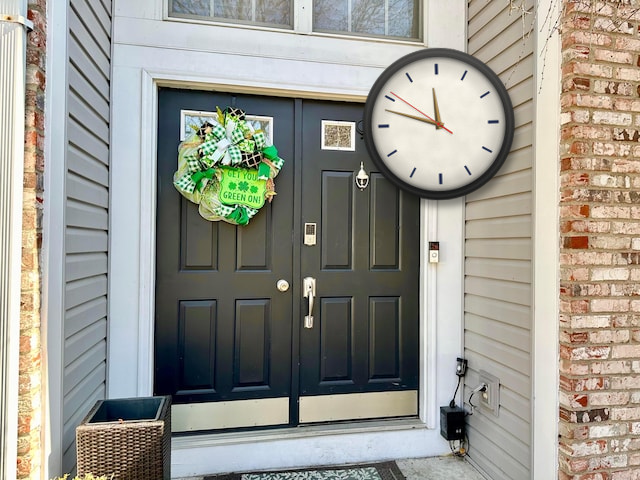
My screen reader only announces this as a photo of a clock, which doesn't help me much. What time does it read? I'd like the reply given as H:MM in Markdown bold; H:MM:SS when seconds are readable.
**11:47:51**
